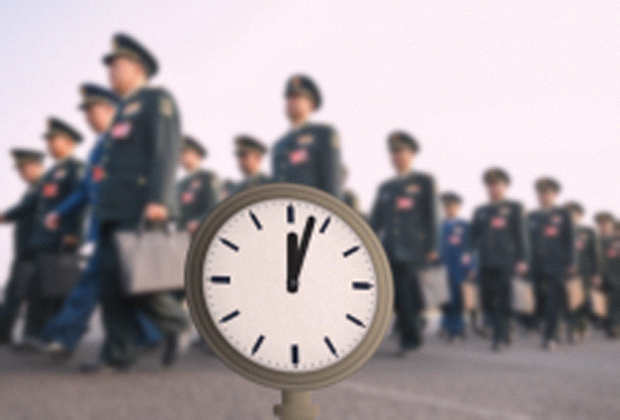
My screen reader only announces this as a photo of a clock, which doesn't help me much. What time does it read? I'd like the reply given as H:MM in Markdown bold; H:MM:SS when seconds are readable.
**12:03**
